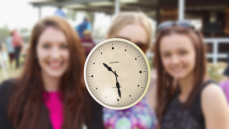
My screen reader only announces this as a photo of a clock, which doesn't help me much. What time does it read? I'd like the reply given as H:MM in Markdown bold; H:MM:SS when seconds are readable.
**10:29**
